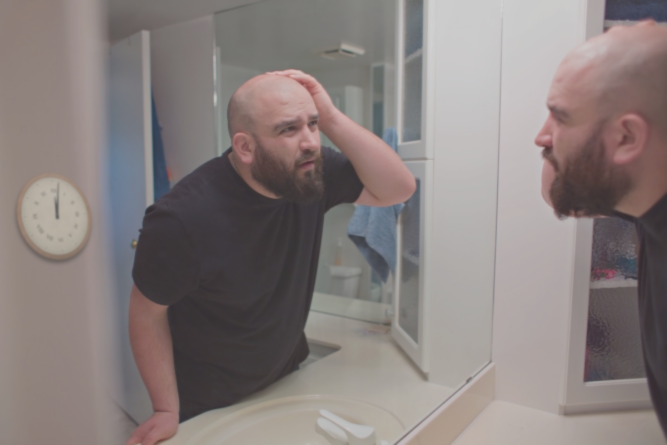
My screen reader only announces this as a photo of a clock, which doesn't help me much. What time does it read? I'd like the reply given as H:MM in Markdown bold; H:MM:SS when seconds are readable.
**12:02**
